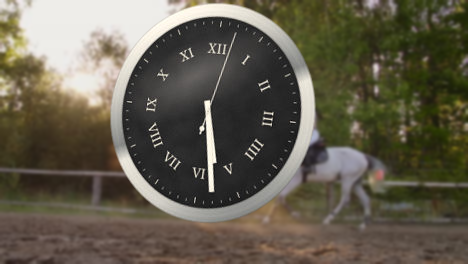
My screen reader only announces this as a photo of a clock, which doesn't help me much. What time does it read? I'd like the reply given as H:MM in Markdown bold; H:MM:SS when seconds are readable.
**5:28:02**
